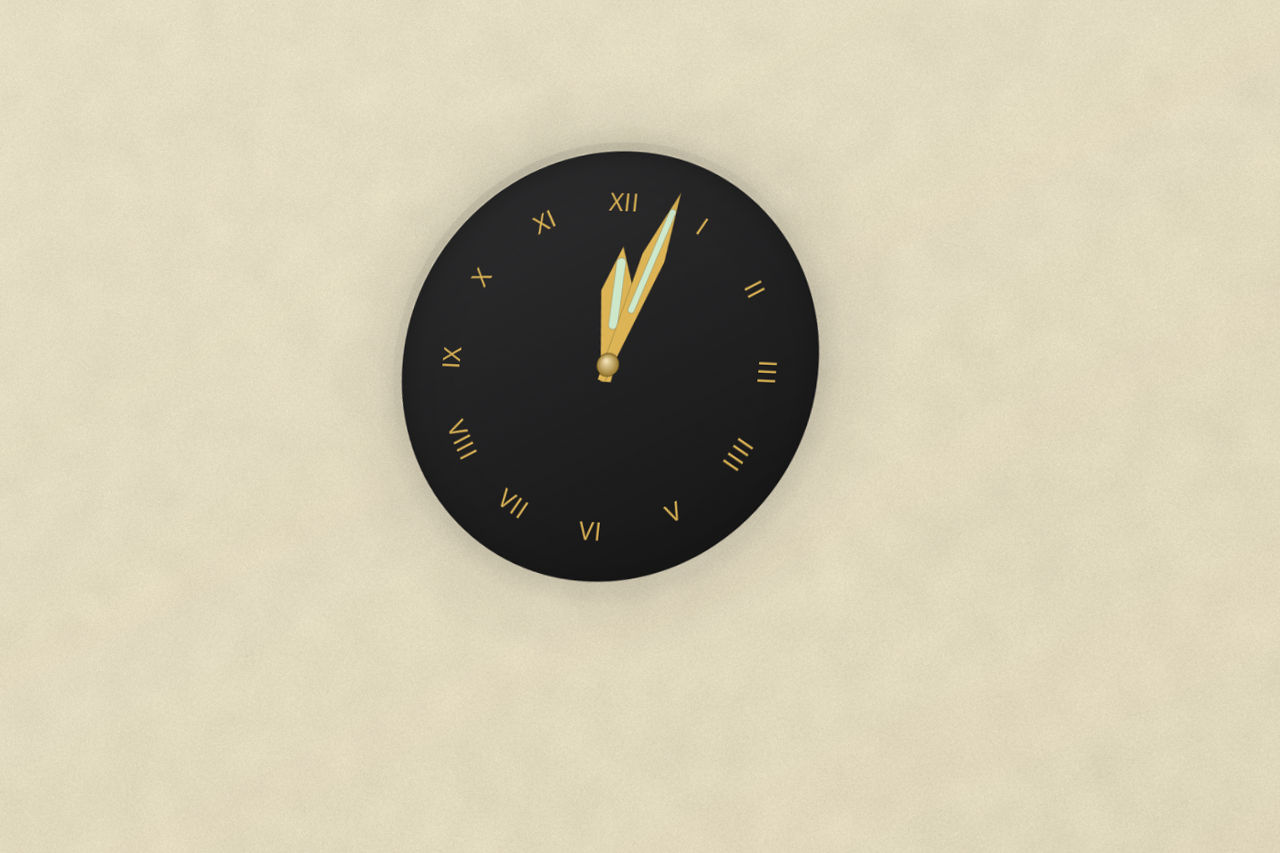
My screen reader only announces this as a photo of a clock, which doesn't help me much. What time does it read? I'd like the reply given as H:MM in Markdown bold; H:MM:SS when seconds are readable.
**12:03**
